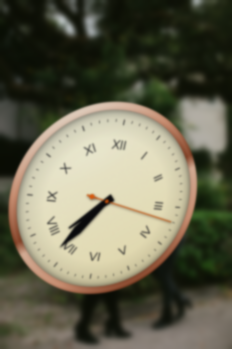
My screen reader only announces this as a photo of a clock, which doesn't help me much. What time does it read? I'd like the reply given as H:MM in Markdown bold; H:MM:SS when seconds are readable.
**7:36:17**
